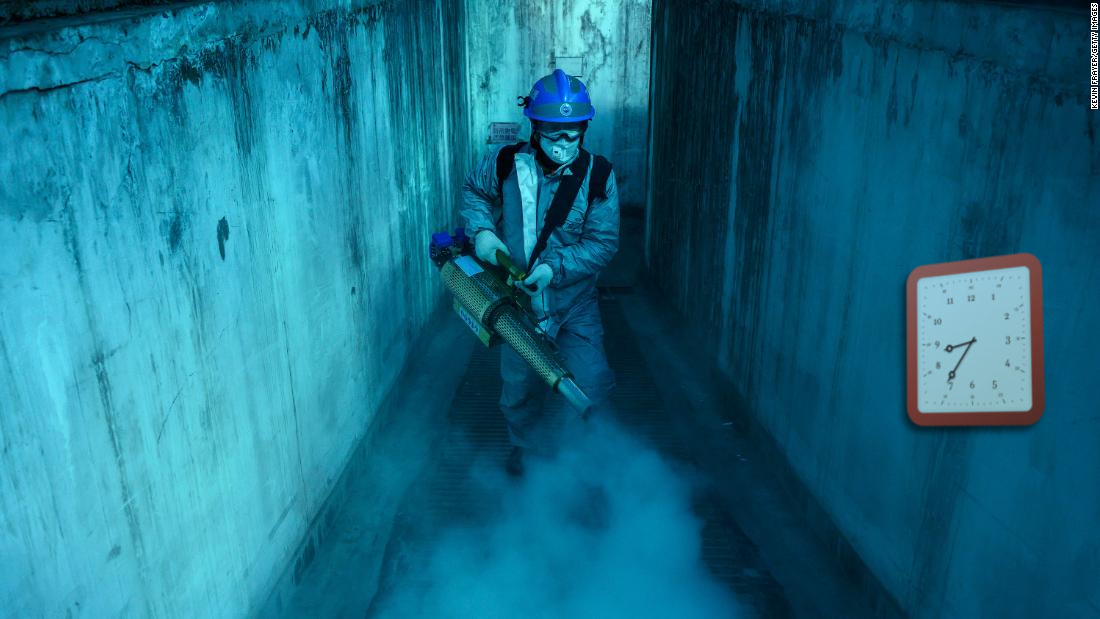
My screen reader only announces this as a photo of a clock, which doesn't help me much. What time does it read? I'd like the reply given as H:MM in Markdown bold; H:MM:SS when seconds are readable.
**8:36**
